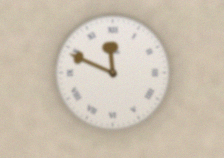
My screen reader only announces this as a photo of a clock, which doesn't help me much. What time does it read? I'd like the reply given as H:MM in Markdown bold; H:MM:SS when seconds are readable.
**11:49**
